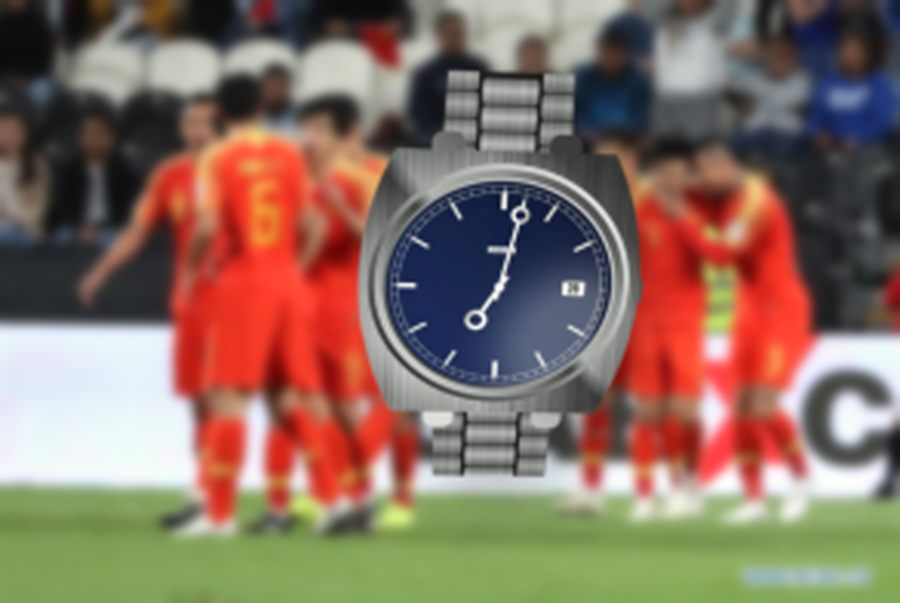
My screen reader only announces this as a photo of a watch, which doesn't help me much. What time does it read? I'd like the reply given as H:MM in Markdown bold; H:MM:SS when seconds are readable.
**7:02**
